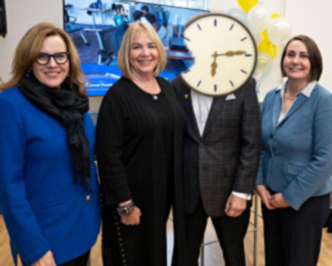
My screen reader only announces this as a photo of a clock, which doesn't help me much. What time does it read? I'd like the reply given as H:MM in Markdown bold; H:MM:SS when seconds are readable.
**6:14**
